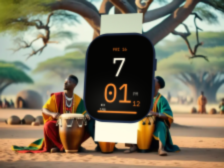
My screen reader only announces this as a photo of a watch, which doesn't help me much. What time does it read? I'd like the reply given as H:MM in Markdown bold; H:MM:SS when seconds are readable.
**7:01**
